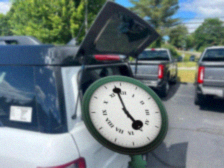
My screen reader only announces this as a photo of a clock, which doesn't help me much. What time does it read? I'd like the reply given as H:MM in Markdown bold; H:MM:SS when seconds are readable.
**4:58**
